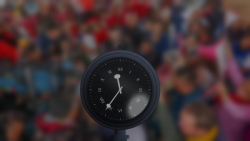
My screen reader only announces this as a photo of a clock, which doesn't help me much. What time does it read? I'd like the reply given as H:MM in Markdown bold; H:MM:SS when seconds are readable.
**11:36**
